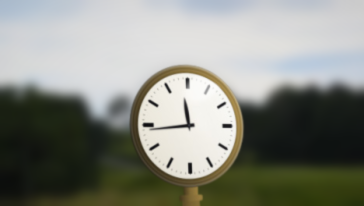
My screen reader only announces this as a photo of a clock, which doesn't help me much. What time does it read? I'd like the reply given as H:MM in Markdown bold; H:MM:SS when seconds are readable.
**11:44**
